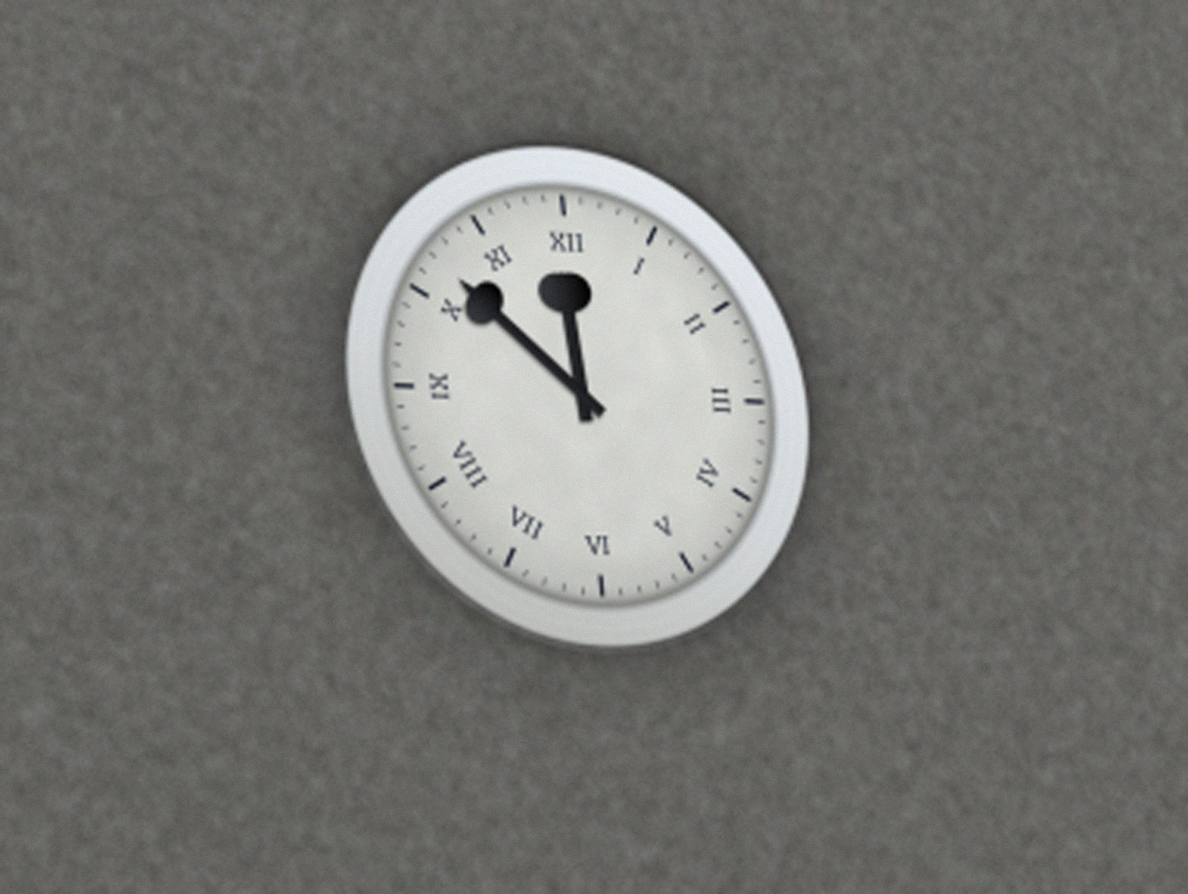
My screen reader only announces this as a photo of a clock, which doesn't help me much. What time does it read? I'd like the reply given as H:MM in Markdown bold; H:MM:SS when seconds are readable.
**11:52**
